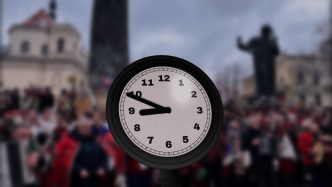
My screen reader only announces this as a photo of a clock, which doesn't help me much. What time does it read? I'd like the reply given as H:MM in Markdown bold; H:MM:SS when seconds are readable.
**8:49**
